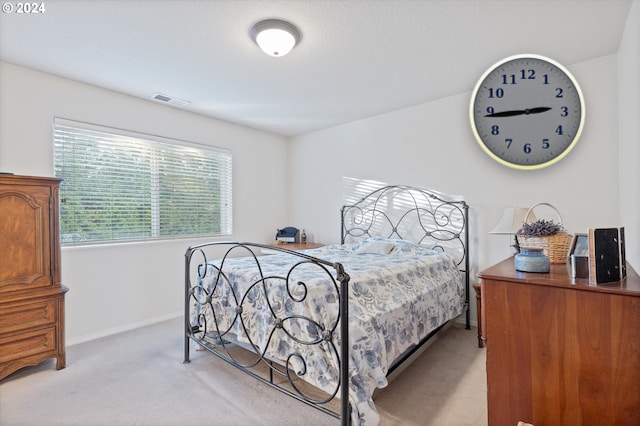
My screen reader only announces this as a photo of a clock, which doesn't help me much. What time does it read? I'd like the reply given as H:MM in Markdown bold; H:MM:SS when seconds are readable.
**2:44**
